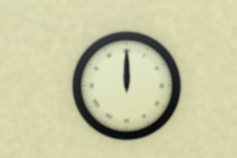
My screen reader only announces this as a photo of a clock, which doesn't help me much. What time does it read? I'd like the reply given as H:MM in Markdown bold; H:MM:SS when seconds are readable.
**12:00**
